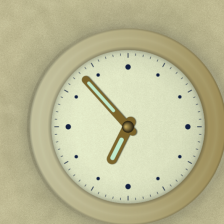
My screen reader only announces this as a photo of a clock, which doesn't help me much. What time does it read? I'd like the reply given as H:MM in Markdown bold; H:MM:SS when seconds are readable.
**6:53**
